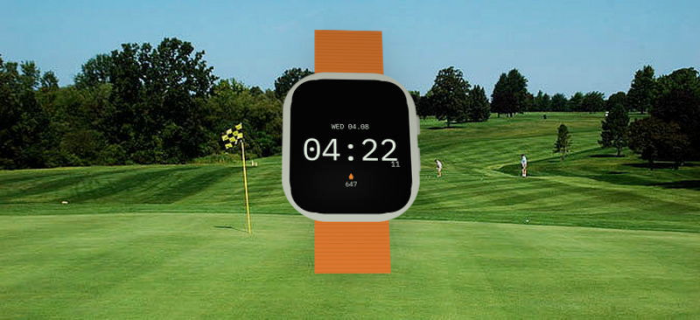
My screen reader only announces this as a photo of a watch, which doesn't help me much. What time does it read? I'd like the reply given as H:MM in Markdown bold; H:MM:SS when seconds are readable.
**4:22**
